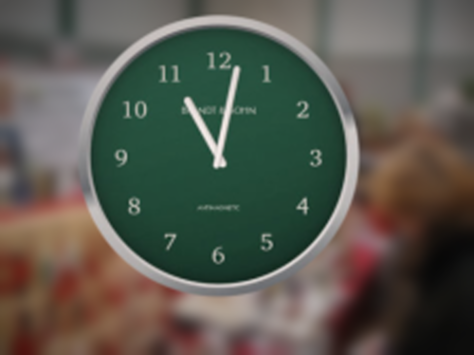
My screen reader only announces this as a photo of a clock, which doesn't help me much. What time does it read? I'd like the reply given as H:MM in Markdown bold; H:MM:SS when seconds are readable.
**11:02**
